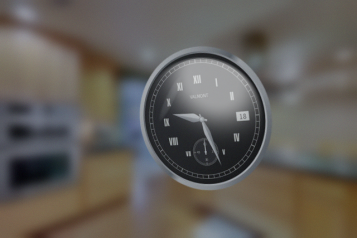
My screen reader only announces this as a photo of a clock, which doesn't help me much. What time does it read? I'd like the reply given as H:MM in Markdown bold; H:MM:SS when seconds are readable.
**9:27**
